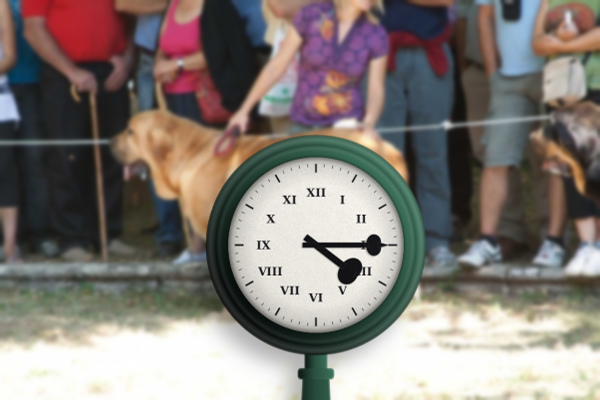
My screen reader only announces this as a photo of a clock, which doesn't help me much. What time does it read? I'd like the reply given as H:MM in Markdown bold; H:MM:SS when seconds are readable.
**4:15**
